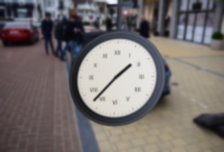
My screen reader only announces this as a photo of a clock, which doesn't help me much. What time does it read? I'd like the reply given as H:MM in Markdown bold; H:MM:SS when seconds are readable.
**1:37**
